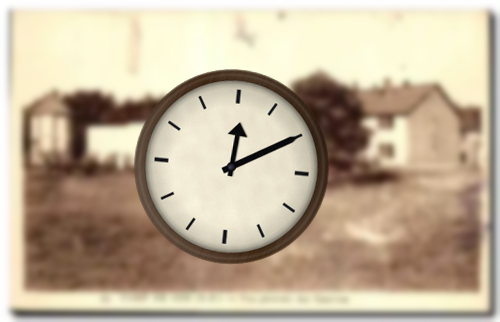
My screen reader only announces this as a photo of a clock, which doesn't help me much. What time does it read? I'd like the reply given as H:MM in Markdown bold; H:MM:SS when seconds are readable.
**12:10**
